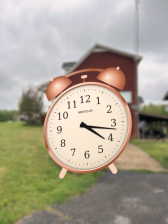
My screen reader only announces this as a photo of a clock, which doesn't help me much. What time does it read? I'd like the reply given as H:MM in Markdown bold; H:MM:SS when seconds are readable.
**4:17**
